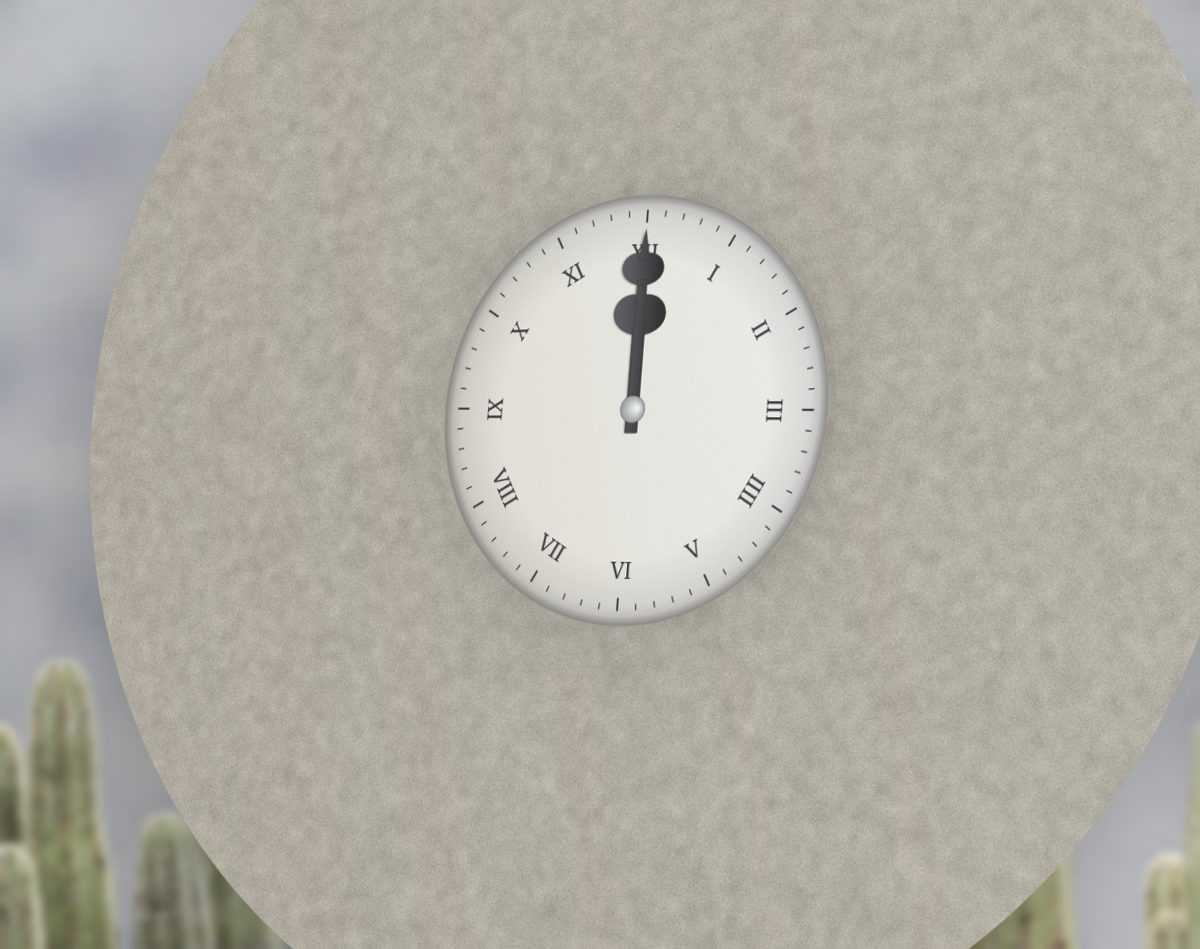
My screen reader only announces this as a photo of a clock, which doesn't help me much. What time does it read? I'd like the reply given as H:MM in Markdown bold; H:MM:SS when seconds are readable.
**12:00**
